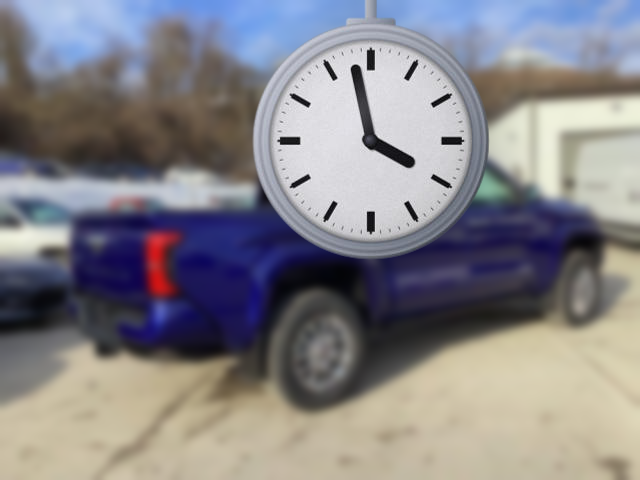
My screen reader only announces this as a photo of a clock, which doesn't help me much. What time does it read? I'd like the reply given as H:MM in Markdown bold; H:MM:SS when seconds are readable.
**3:58**
